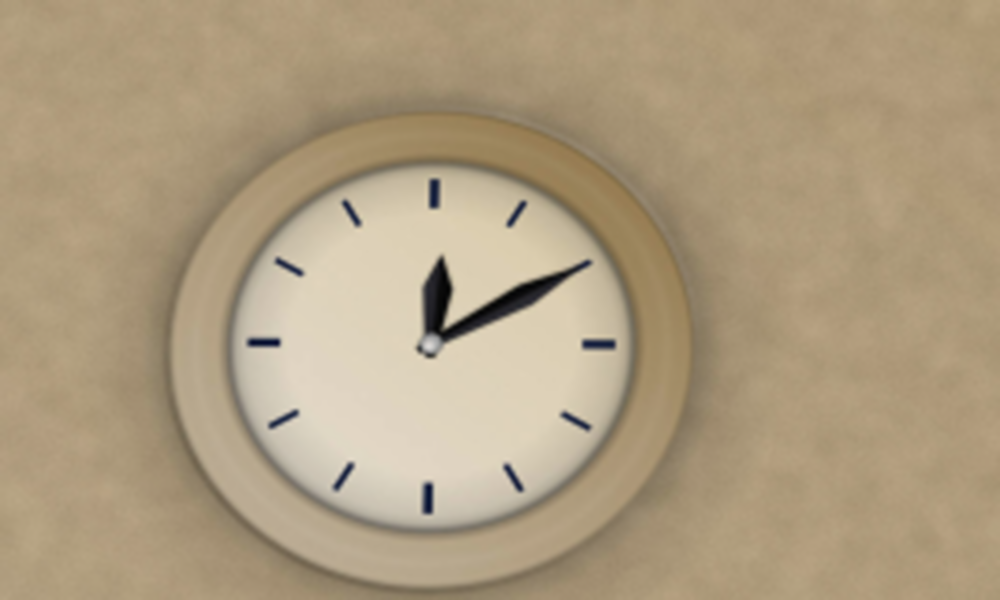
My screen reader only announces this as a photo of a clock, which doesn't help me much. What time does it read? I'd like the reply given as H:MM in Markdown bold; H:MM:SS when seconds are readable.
**12:10**
